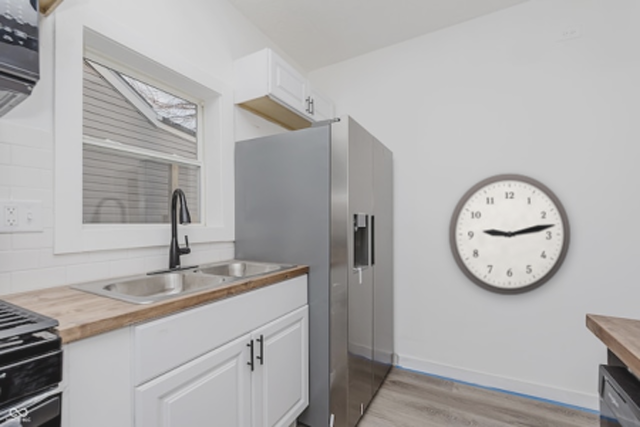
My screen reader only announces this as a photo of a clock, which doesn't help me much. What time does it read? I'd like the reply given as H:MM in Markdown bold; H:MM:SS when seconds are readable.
**9:13**
